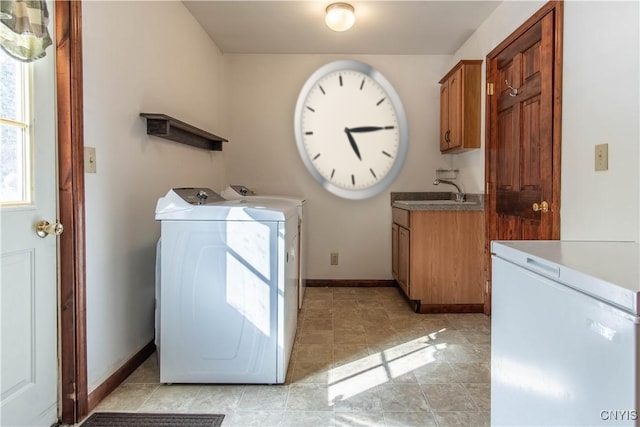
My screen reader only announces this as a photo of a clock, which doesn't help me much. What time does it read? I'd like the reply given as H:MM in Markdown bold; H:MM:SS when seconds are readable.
**5:15**
